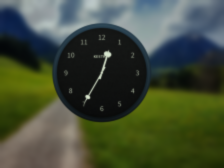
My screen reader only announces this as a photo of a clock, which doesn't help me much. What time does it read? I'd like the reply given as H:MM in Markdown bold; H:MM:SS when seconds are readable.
**12:35**
